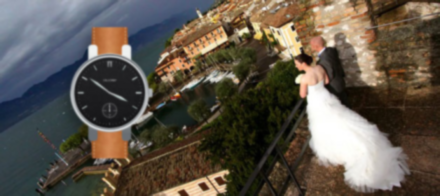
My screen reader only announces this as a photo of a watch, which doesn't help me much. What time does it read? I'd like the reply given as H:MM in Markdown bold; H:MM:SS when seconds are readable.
**3:51**
